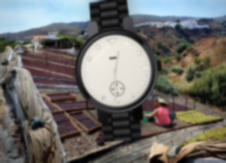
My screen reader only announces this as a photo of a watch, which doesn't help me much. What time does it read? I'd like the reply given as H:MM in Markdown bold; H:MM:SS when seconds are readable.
**12:31**
